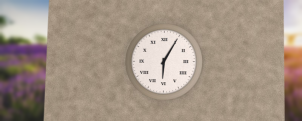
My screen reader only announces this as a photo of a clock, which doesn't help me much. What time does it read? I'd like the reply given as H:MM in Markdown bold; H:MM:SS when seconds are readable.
**6:05**
